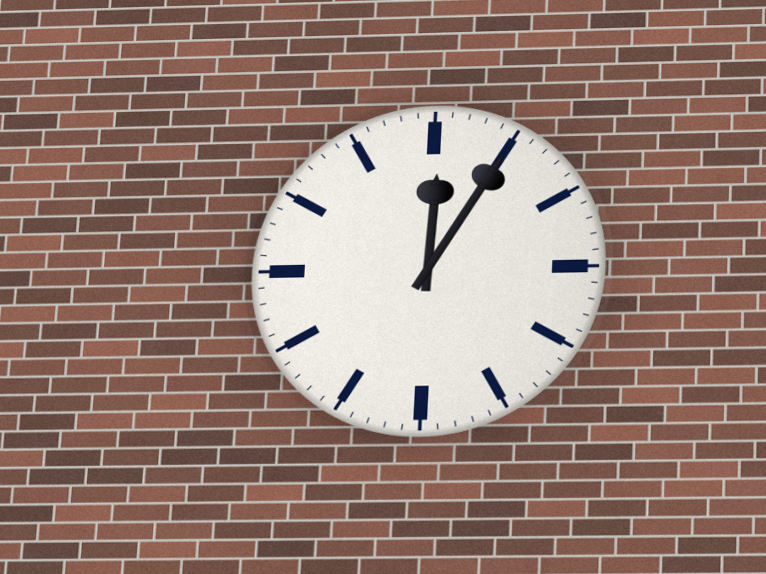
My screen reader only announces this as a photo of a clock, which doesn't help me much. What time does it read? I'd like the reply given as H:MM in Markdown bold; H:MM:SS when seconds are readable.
**12:05**
